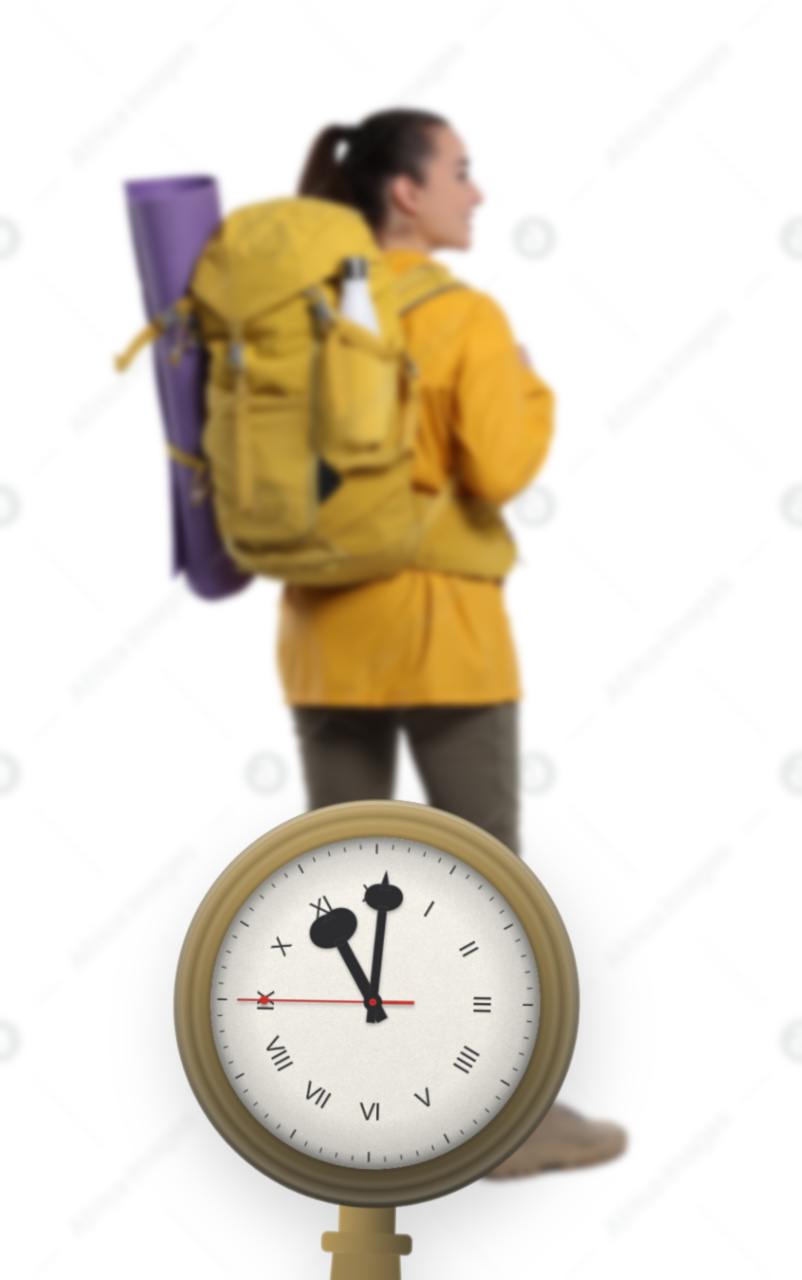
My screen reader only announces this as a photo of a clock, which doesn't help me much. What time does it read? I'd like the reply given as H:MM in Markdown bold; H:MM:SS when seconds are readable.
**11:00:45**
